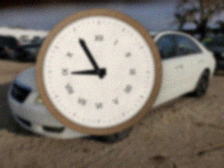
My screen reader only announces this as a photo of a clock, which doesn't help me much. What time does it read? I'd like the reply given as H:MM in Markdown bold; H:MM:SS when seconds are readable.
**8:55**
